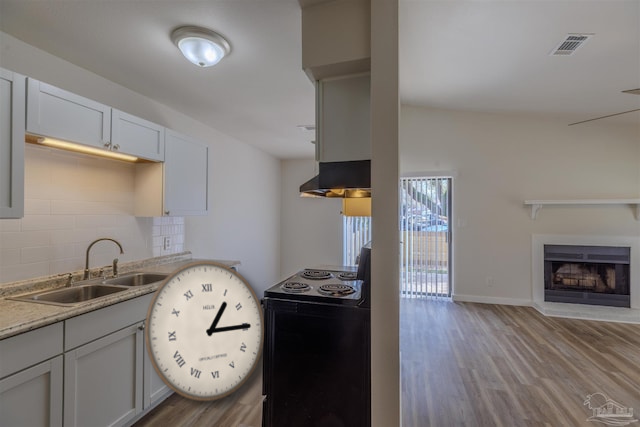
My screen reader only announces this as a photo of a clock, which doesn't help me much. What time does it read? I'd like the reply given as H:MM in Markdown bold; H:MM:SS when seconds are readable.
**1:15**
